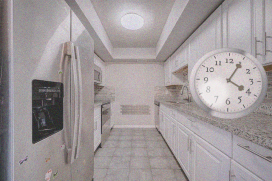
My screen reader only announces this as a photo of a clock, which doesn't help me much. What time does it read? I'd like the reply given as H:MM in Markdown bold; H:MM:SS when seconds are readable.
**4:05**
